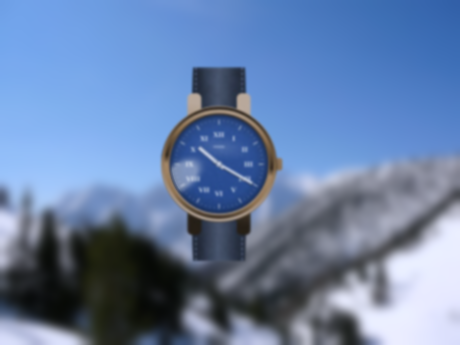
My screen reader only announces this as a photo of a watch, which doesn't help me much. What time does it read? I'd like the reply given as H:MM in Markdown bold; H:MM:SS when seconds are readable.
**10:20**
